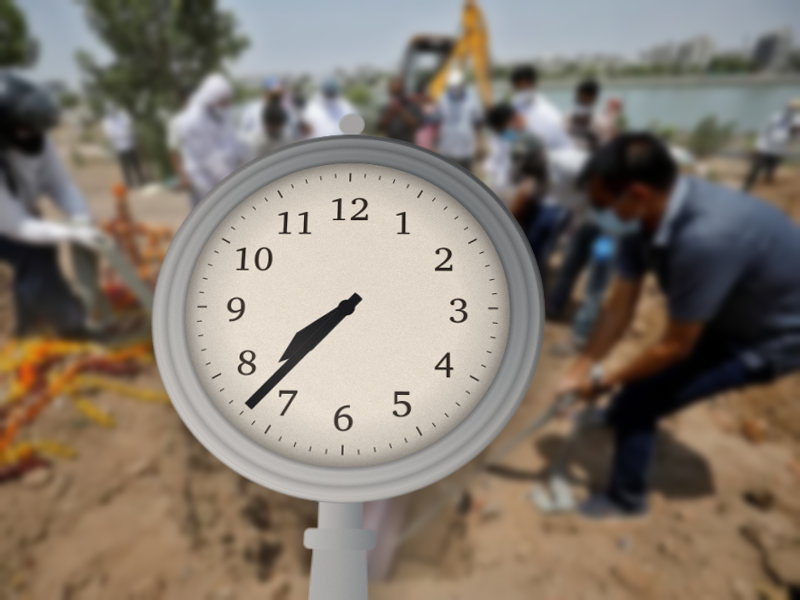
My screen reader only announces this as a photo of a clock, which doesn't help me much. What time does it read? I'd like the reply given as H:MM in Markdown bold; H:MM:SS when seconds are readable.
**7:37**
